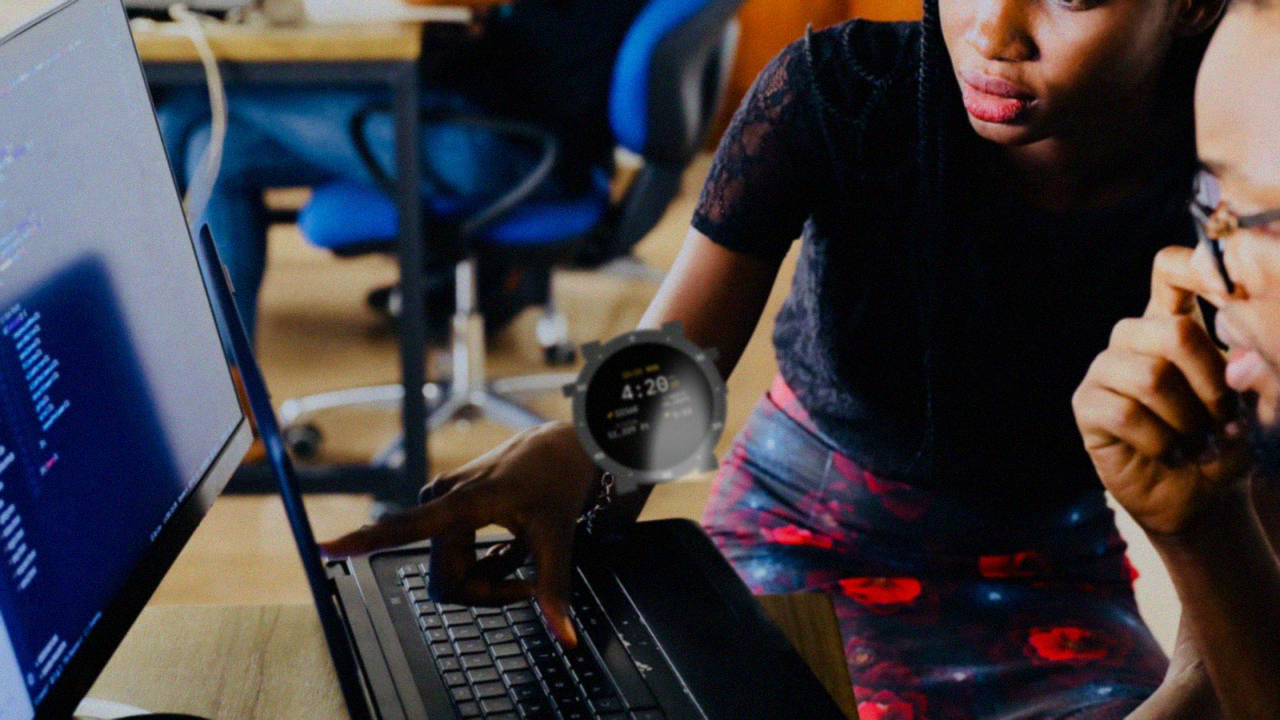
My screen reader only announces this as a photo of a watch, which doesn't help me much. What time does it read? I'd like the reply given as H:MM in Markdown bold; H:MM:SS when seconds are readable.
**4:20**
